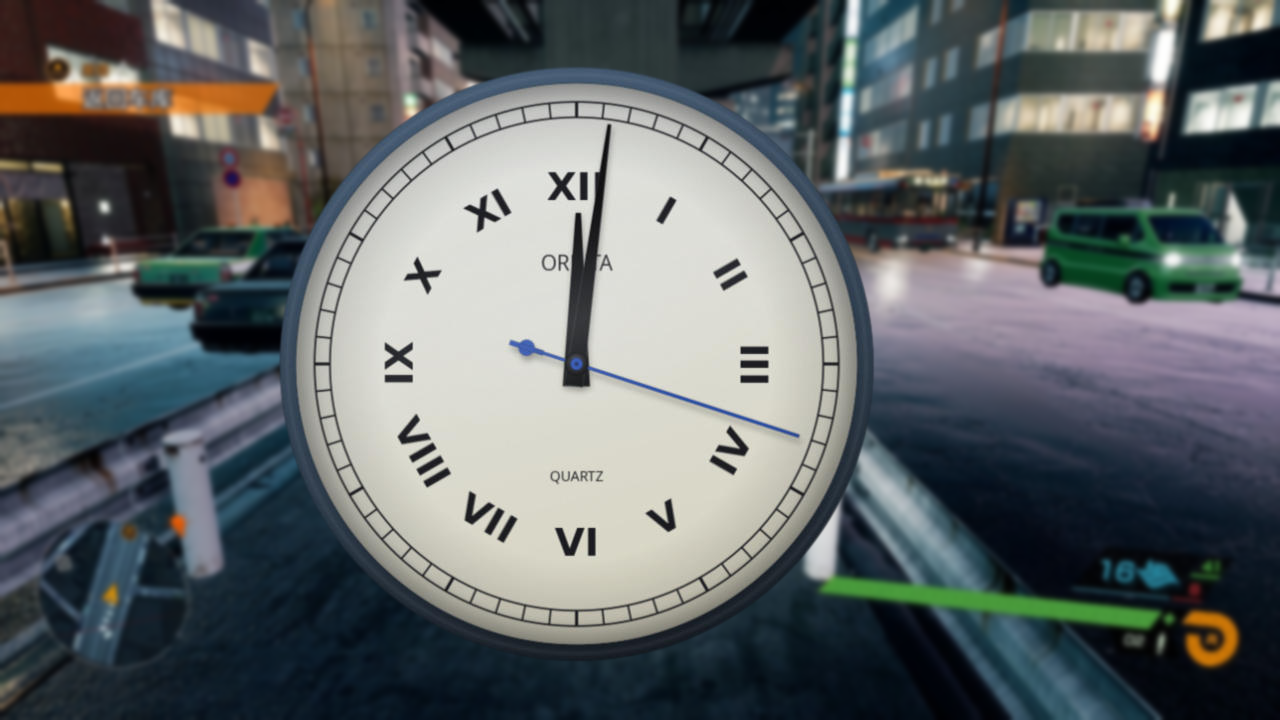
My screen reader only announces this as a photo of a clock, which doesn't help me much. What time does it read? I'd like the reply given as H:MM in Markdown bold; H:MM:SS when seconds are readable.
**12:01:18**
